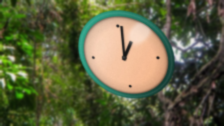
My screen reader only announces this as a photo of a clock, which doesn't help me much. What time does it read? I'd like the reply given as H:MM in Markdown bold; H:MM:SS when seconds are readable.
**1:01**
